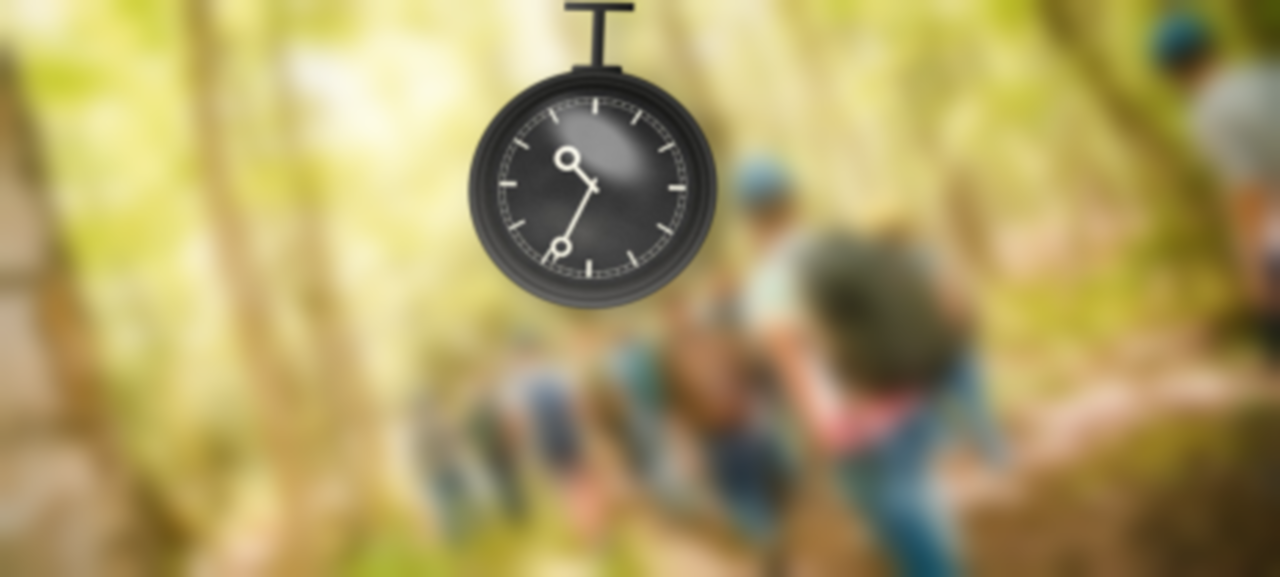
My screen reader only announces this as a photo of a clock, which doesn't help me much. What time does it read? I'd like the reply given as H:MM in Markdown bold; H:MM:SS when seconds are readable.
**10:34**
